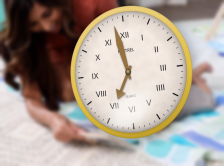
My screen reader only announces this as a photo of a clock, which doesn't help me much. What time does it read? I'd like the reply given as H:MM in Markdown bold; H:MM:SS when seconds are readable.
**6:58**
